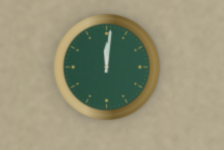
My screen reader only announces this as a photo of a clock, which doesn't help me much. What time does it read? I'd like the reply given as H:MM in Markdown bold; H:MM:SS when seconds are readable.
**12:01**
